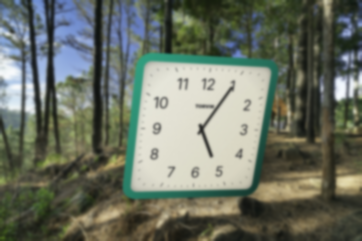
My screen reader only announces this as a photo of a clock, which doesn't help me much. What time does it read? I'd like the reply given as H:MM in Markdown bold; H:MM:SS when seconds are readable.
**5:05**
